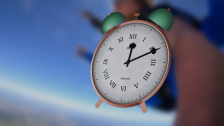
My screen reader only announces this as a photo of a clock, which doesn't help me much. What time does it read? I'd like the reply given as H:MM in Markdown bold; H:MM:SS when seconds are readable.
**12:11**
